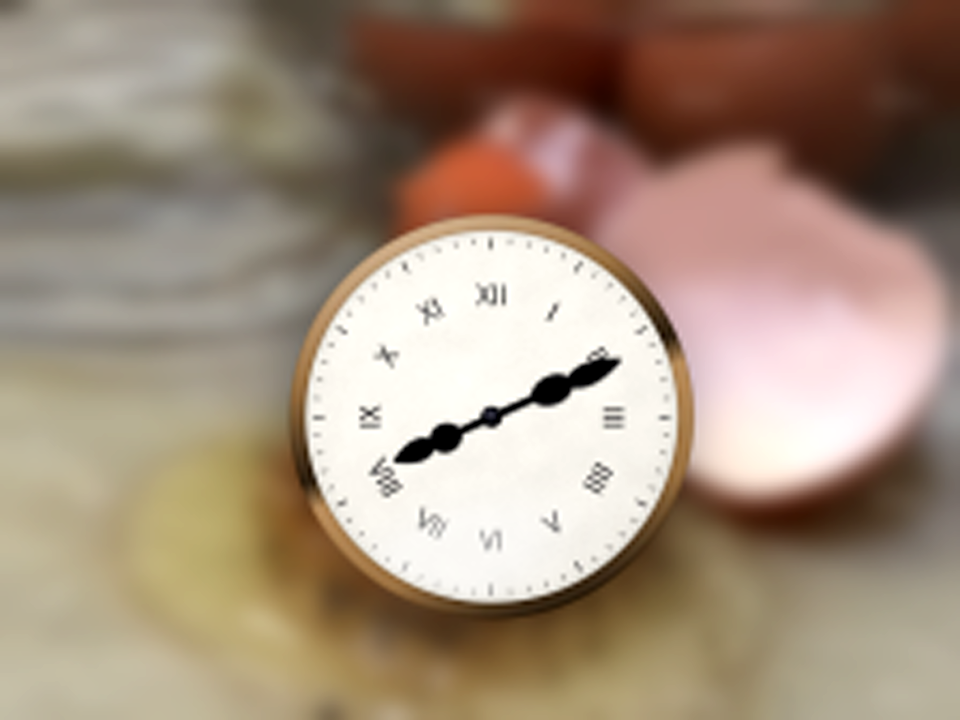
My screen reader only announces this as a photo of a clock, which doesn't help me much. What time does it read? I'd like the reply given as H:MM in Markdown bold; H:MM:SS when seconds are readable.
**8:11**
